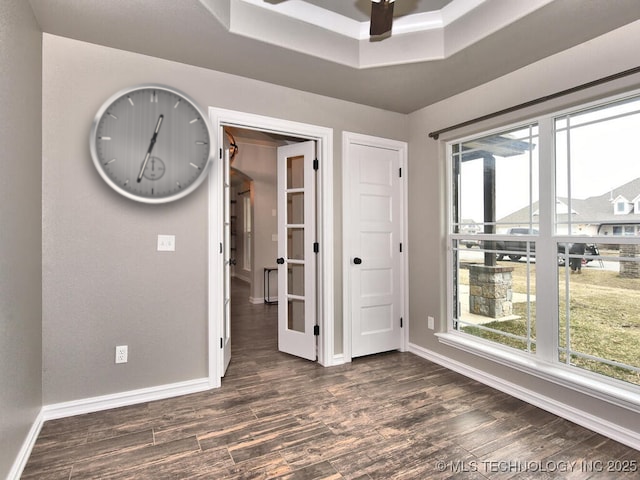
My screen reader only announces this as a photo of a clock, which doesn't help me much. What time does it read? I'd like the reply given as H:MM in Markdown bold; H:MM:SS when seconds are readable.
**12:33**
